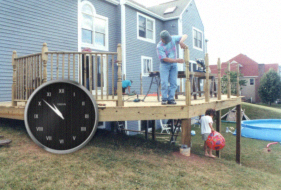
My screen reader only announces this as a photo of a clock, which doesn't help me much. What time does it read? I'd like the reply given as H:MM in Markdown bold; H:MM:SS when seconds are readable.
**10:52**
